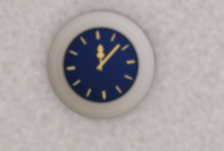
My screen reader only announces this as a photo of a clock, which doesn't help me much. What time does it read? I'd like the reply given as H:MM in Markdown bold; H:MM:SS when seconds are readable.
**12:08**
